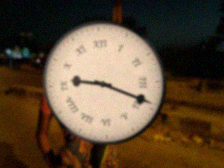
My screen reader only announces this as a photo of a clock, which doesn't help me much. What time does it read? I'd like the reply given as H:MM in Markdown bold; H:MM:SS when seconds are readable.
**9:19**
